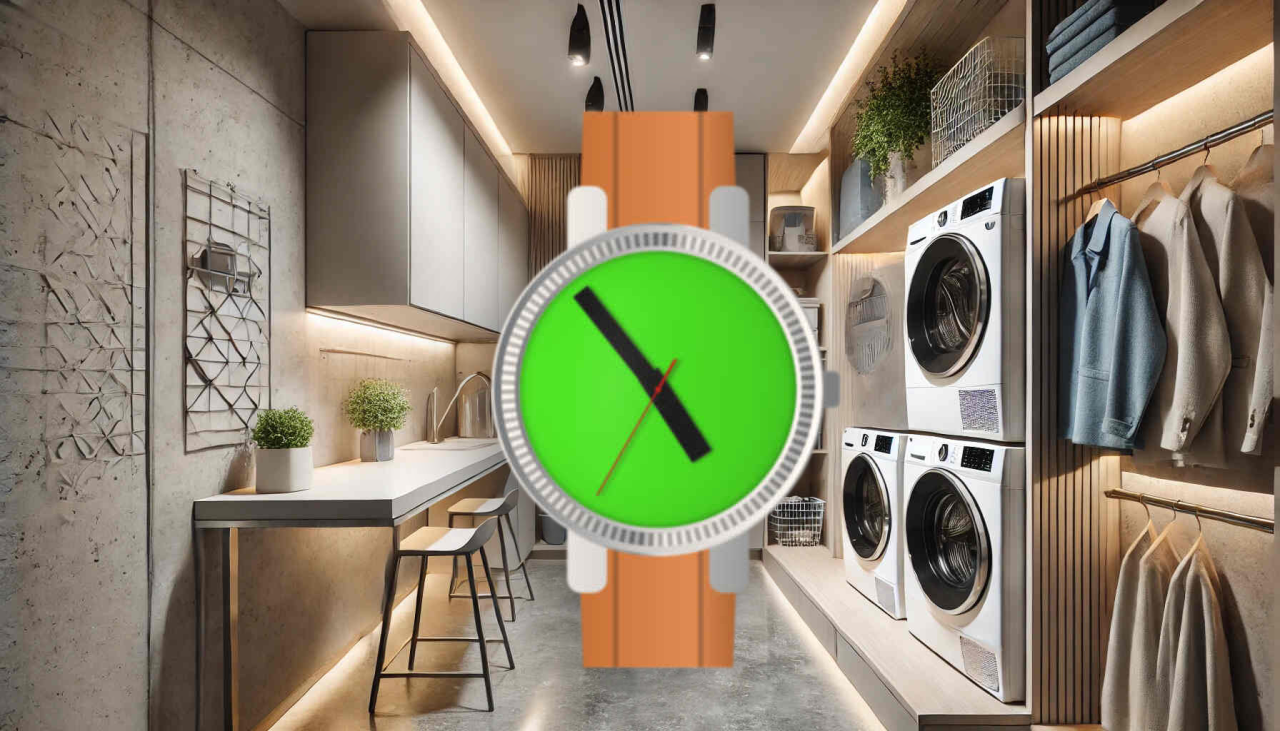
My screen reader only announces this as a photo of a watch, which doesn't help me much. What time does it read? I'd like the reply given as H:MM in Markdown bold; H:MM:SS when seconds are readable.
**4:53:35**
